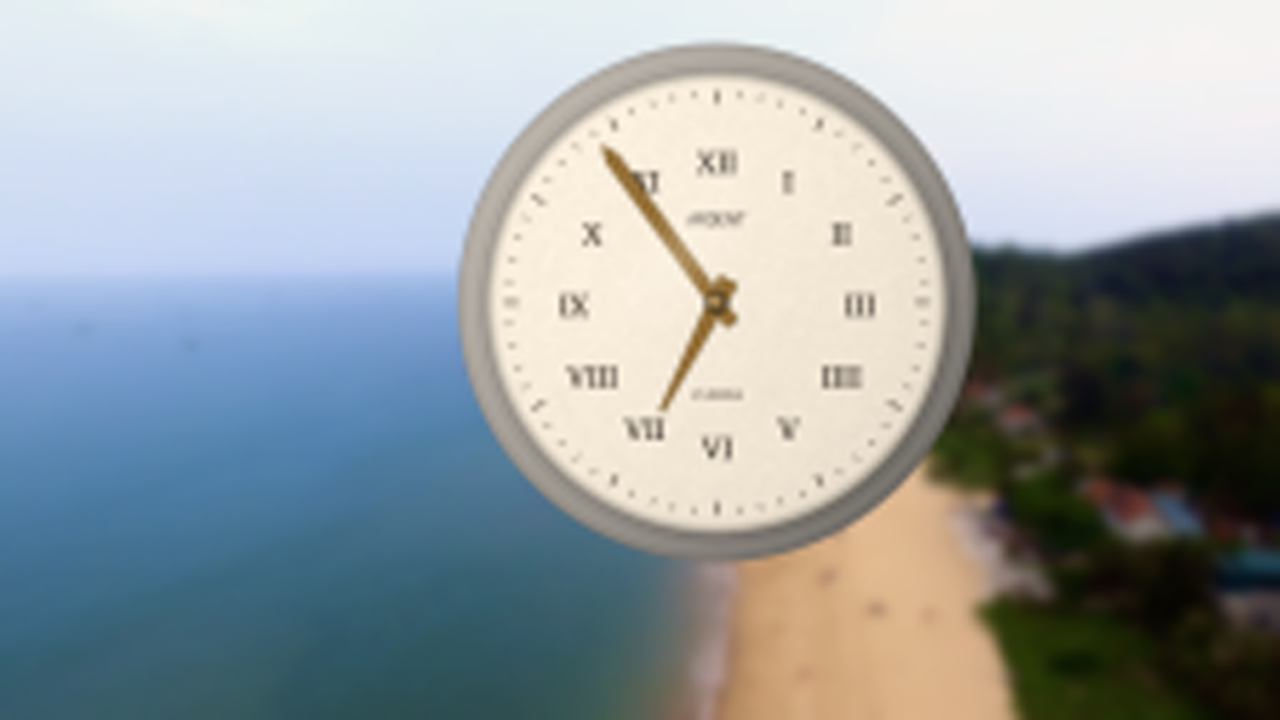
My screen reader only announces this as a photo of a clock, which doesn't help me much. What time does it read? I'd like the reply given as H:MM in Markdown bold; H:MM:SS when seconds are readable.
**6:54**
